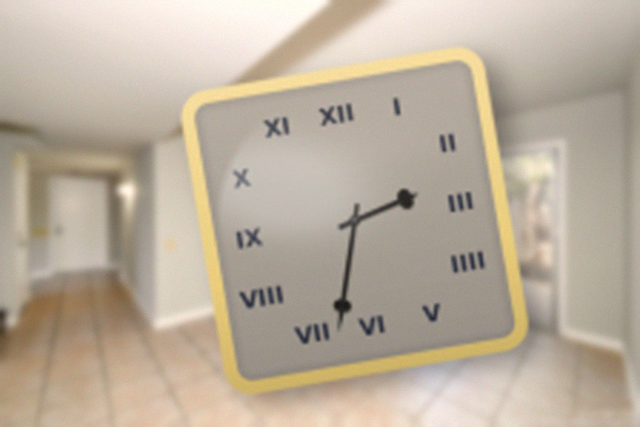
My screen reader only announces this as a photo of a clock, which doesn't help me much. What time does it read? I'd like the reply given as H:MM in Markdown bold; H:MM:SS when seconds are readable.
**2:33**
